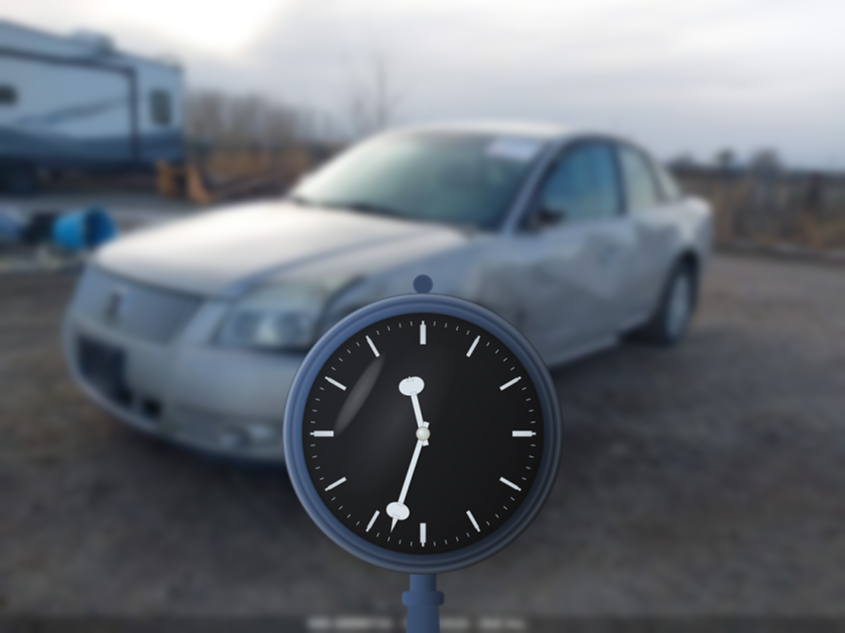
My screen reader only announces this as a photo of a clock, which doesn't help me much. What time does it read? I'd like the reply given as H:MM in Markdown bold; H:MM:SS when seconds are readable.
**11:33**
